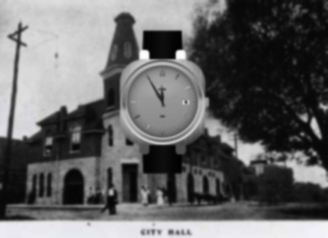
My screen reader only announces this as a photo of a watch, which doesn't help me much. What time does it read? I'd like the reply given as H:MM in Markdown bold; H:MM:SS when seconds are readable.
**11:55**
